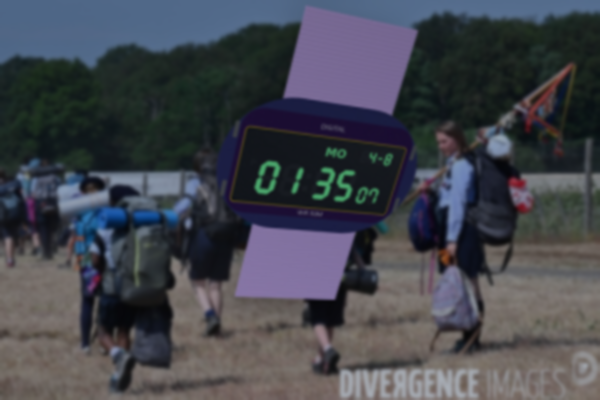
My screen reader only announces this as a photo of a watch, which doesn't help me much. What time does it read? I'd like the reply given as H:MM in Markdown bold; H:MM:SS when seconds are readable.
**1:35:07**
